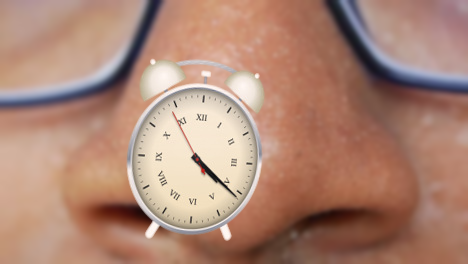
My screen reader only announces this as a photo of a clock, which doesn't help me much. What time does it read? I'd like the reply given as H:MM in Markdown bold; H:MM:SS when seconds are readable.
**4:20:54**
